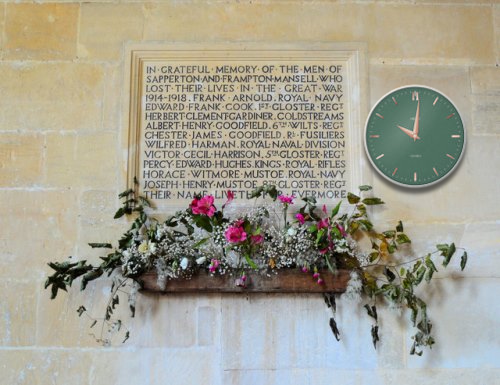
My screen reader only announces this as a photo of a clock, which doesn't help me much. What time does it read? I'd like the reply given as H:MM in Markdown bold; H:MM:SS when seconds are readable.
**10:01**
